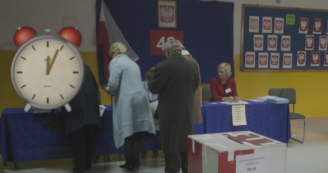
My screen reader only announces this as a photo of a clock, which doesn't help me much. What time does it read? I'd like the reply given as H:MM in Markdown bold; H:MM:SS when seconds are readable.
**12:04**
